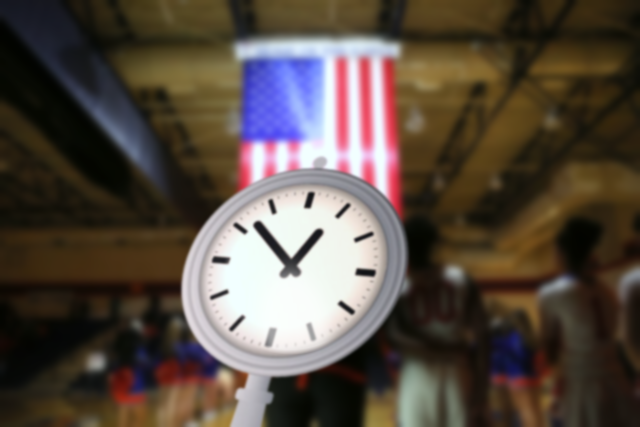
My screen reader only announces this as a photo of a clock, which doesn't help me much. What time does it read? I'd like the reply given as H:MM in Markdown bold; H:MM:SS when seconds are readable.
**12:52**
